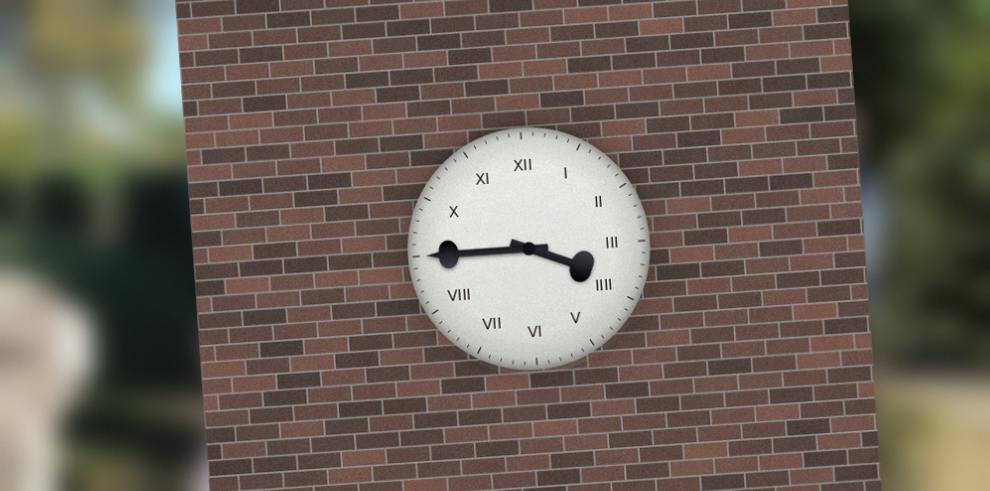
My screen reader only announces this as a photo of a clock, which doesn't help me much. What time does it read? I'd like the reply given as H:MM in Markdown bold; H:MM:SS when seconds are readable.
**3:45**
